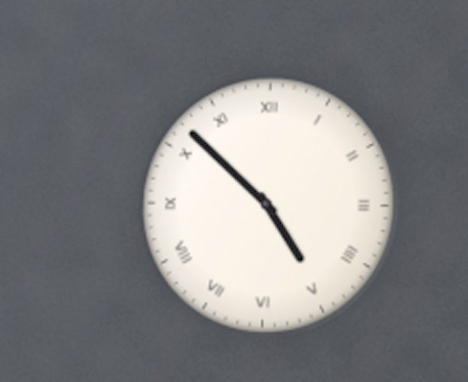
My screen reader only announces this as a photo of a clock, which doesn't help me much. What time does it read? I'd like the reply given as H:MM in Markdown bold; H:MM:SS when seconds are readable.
**4:52**
